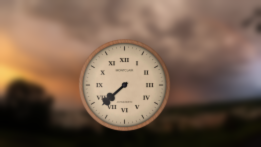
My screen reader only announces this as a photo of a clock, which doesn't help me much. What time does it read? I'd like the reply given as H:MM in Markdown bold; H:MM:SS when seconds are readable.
**7:38**
